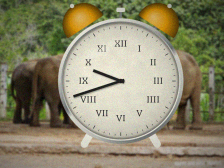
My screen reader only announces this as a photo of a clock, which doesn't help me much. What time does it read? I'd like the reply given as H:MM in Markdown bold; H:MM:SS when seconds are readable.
**9:42**
